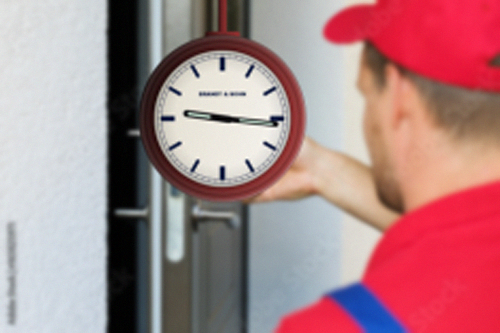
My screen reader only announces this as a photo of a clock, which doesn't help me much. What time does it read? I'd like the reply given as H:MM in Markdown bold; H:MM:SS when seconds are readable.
**9:16**
